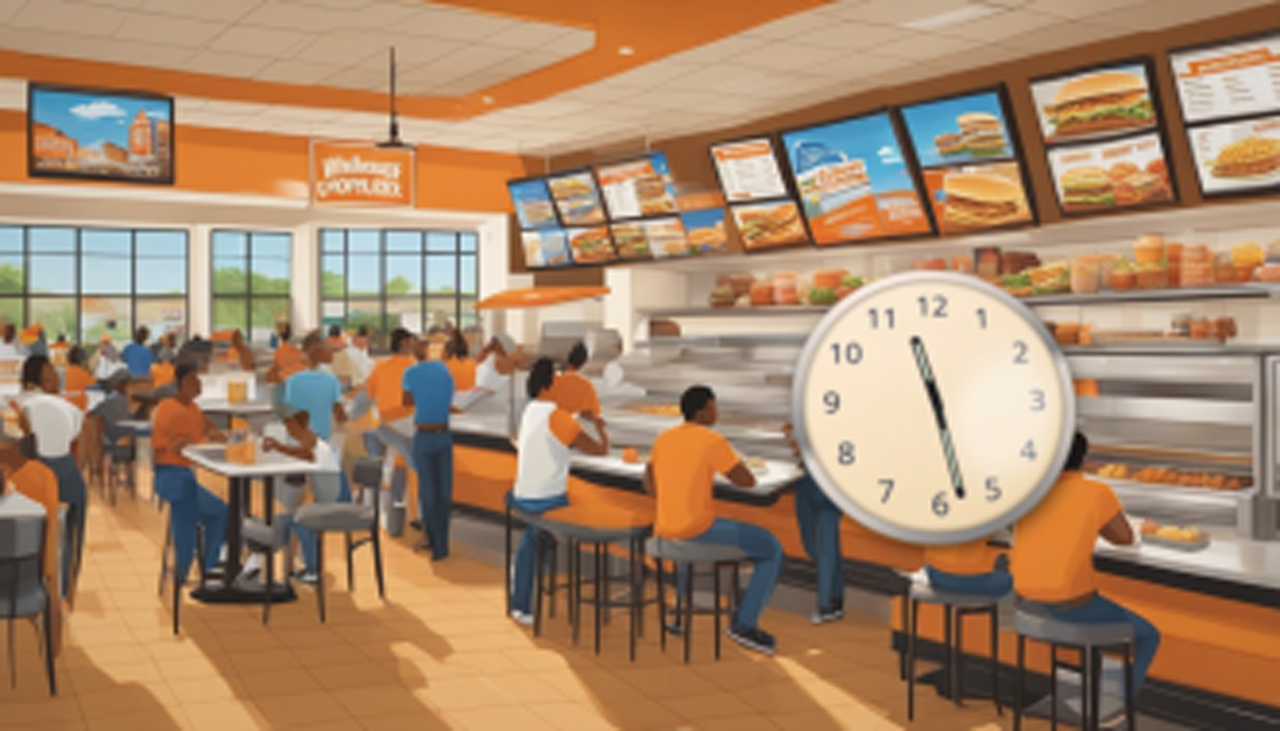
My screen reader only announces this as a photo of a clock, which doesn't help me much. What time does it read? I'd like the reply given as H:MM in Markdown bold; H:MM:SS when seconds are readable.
**11:28**
